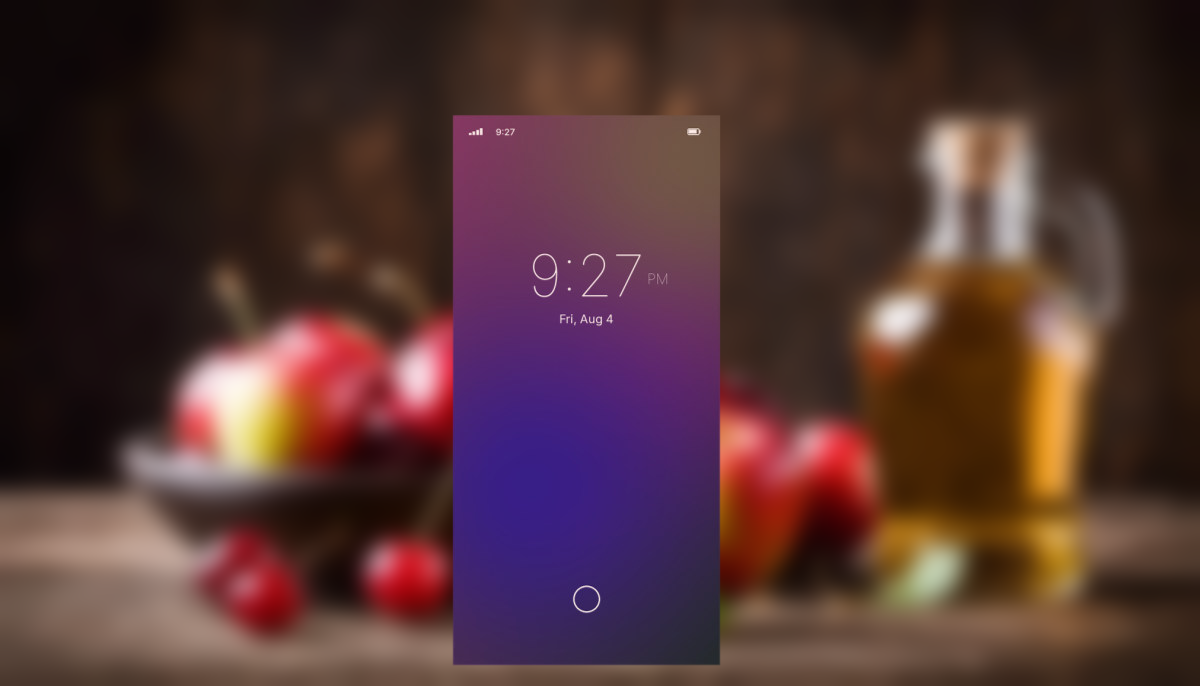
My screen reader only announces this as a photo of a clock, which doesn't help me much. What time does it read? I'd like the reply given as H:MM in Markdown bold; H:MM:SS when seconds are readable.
**9:27**
